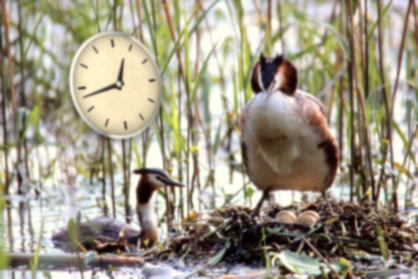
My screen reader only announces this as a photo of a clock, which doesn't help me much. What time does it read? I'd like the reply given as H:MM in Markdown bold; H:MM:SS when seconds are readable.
**12:43**
